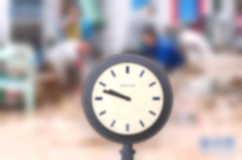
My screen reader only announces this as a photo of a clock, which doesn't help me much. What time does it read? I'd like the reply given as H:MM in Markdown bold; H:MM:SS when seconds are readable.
**9:48**
